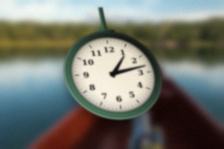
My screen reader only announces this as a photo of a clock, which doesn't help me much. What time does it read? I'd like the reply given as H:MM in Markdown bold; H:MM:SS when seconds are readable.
**1:13**
